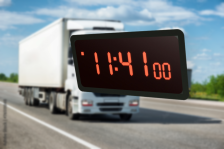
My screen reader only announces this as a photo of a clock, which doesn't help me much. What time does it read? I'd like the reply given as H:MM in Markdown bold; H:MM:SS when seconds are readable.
**11:41:00**
